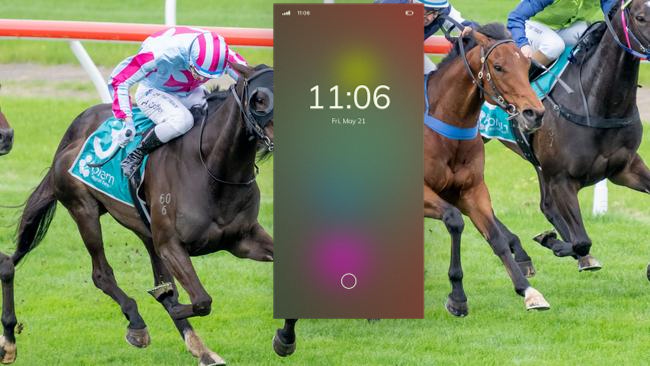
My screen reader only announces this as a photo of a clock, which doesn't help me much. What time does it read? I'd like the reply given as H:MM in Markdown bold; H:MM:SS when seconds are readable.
**11:06**
